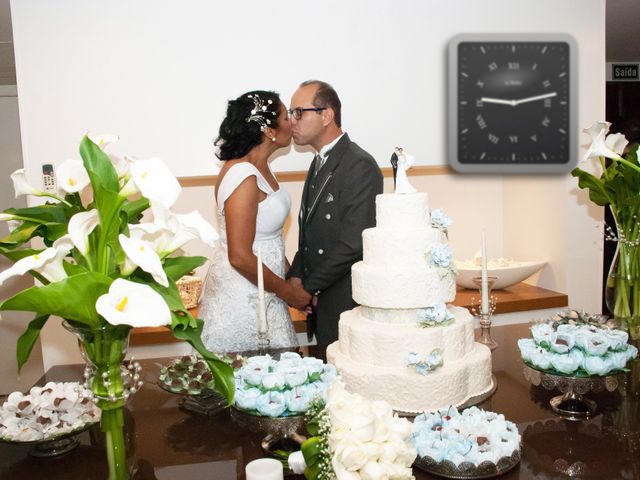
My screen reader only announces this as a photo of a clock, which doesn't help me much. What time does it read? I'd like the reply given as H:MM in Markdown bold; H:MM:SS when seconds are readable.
**9:13**
